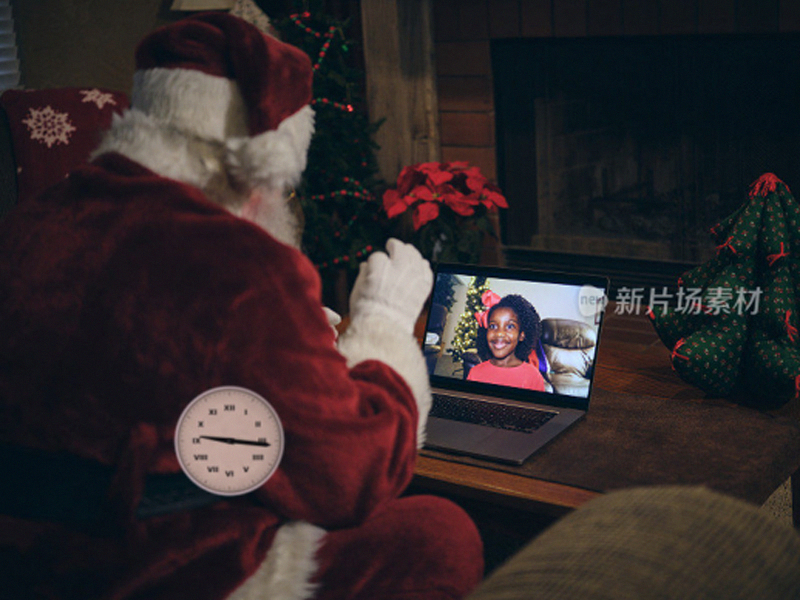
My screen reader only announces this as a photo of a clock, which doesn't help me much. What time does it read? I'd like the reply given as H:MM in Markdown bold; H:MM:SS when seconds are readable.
**9:16**
